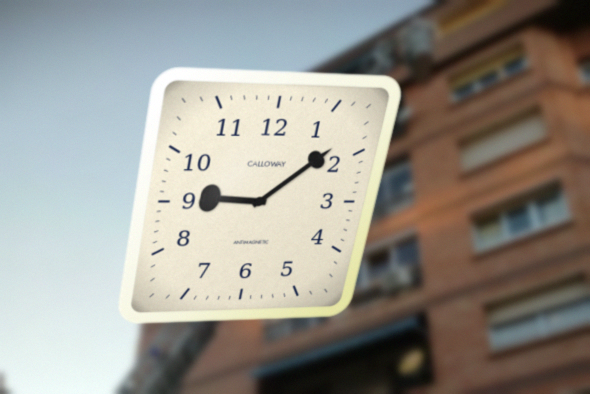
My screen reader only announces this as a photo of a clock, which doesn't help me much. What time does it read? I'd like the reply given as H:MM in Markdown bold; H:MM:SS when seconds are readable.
**9:08**
